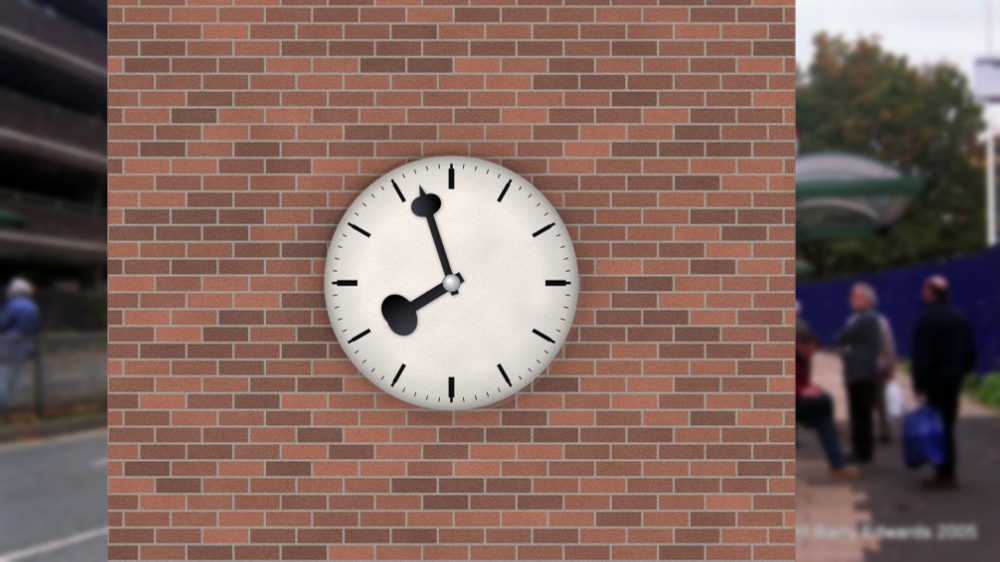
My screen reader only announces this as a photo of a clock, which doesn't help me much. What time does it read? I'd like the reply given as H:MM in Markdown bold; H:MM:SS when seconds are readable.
**7:57**
